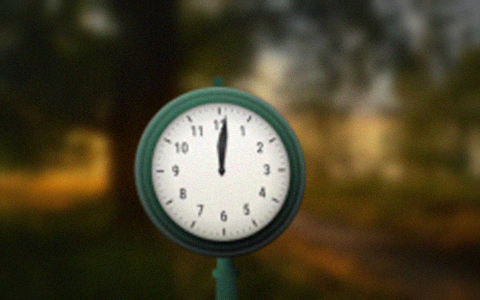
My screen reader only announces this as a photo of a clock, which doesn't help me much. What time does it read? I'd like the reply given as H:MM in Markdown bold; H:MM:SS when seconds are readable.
**12:01**
